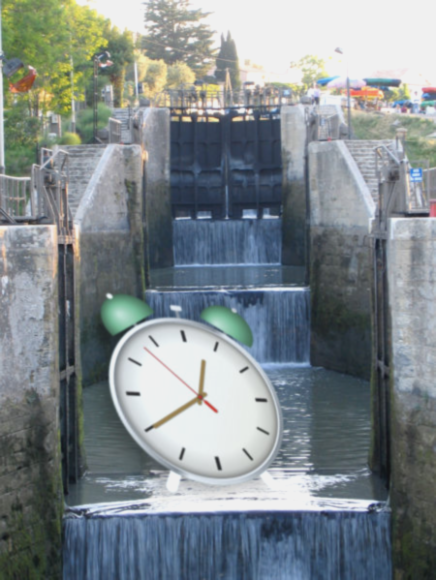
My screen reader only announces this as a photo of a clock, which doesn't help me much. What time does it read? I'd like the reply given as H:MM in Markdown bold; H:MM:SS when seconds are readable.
**12:39:53**
